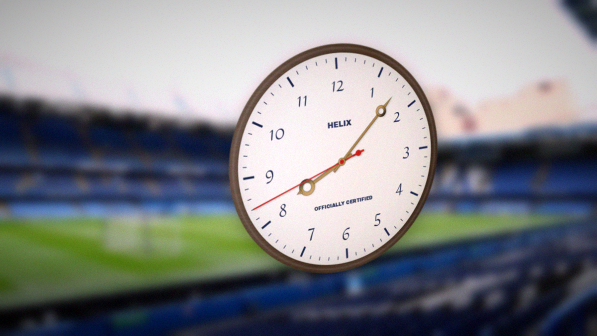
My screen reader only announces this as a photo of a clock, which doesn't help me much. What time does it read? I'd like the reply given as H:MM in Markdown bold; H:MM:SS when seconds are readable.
**8:07:42**
